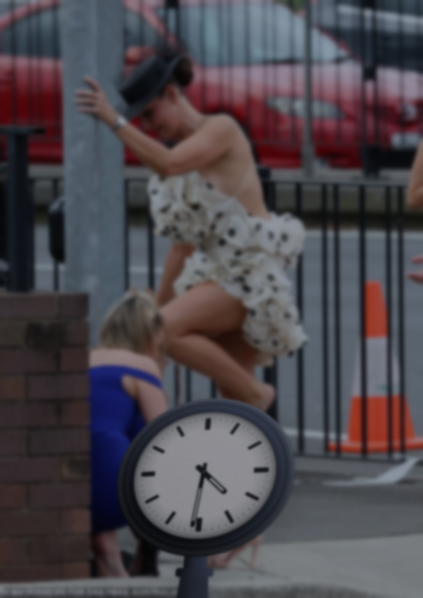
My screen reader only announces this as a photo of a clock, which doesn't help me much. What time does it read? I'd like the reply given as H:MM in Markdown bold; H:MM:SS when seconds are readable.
**4:31**
